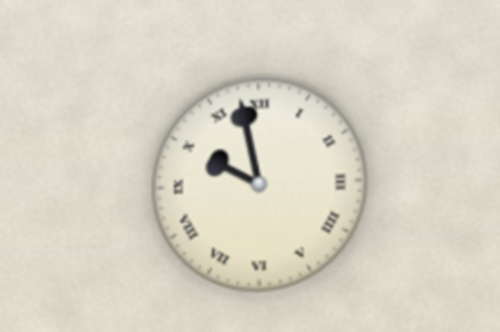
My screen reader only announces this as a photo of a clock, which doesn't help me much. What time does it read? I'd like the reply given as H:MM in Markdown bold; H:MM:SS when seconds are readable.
**9:58**
